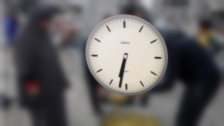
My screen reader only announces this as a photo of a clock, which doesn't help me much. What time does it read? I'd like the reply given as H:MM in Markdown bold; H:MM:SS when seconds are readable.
**6:32**
